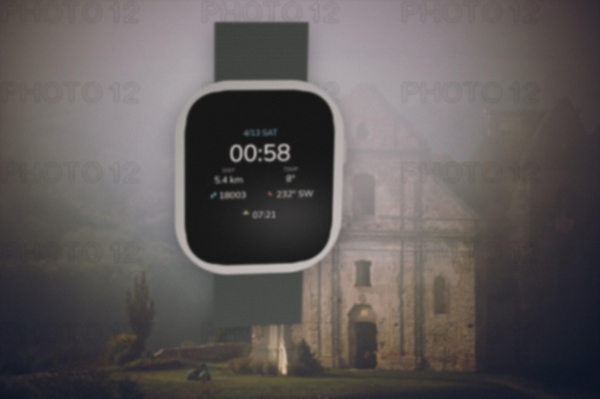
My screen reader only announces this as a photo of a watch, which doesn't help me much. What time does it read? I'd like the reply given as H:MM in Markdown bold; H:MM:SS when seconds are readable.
**0:58**
